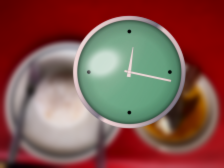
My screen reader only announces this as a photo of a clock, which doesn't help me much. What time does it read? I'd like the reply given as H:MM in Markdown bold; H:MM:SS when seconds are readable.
**12:17**
